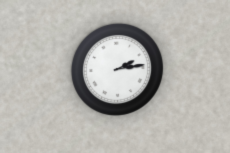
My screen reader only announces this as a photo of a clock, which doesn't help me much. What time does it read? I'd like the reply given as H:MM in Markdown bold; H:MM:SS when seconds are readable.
**2:14**
